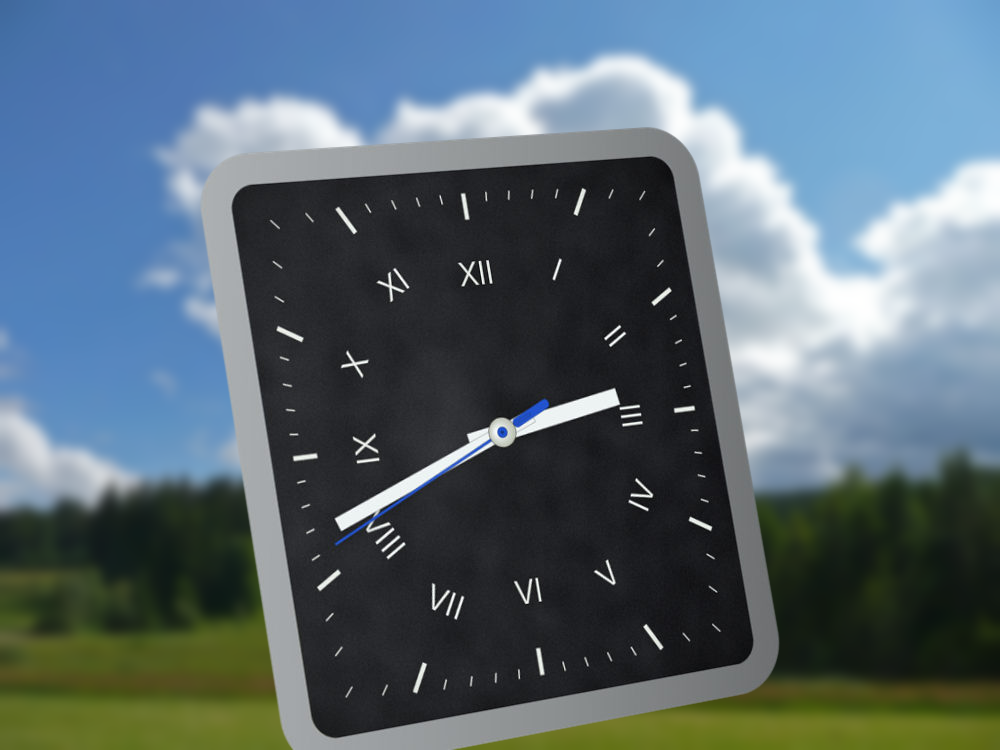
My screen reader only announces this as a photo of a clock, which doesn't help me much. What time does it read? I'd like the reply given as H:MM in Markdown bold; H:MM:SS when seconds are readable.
**2:41:41**
